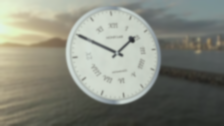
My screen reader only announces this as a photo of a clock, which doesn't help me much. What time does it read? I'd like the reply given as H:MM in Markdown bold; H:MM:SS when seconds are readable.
**1:50**
